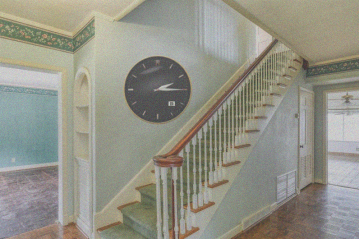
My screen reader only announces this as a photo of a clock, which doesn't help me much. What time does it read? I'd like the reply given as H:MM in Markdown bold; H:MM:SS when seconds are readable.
**2:15**
